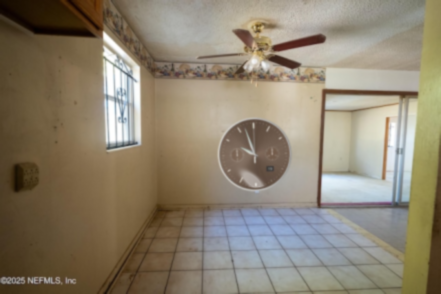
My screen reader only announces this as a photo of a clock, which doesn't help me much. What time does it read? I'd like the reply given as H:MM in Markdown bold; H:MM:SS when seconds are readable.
**9:57**
